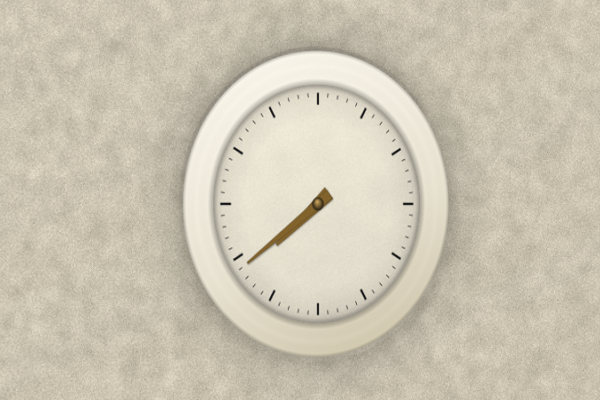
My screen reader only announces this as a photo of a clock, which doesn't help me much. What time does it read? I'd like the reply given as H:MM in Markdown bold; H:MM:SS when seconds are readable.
**7:39**
